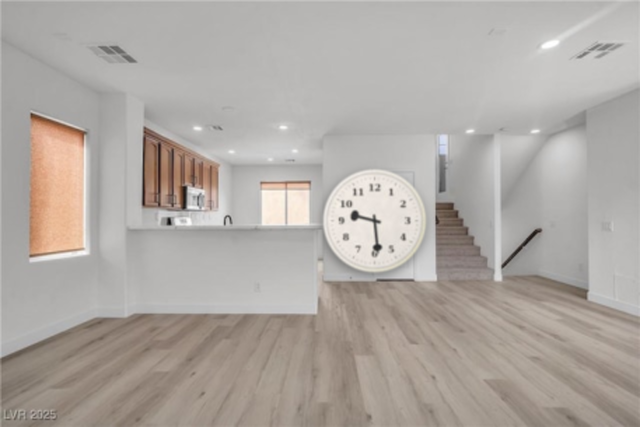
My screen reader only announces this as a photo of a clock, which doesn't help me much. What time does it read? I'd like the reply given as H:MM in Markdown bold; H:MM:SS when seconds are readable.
**9:29**
